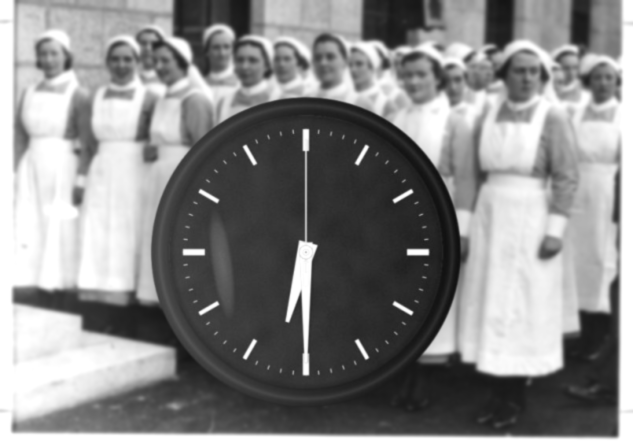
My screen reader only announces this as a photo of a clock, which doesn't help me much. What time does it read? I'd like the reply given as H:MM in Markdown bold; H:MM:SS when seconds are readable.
**6:30:00**
